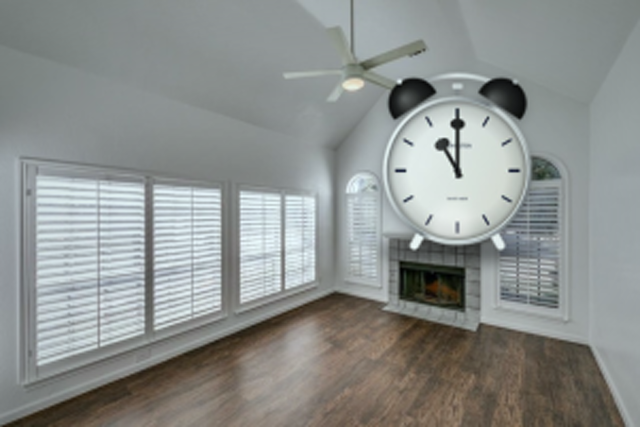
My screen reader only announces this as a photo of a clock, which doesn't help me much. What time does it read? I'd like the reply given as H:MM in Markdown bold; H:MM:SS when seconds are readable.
**11:00**
